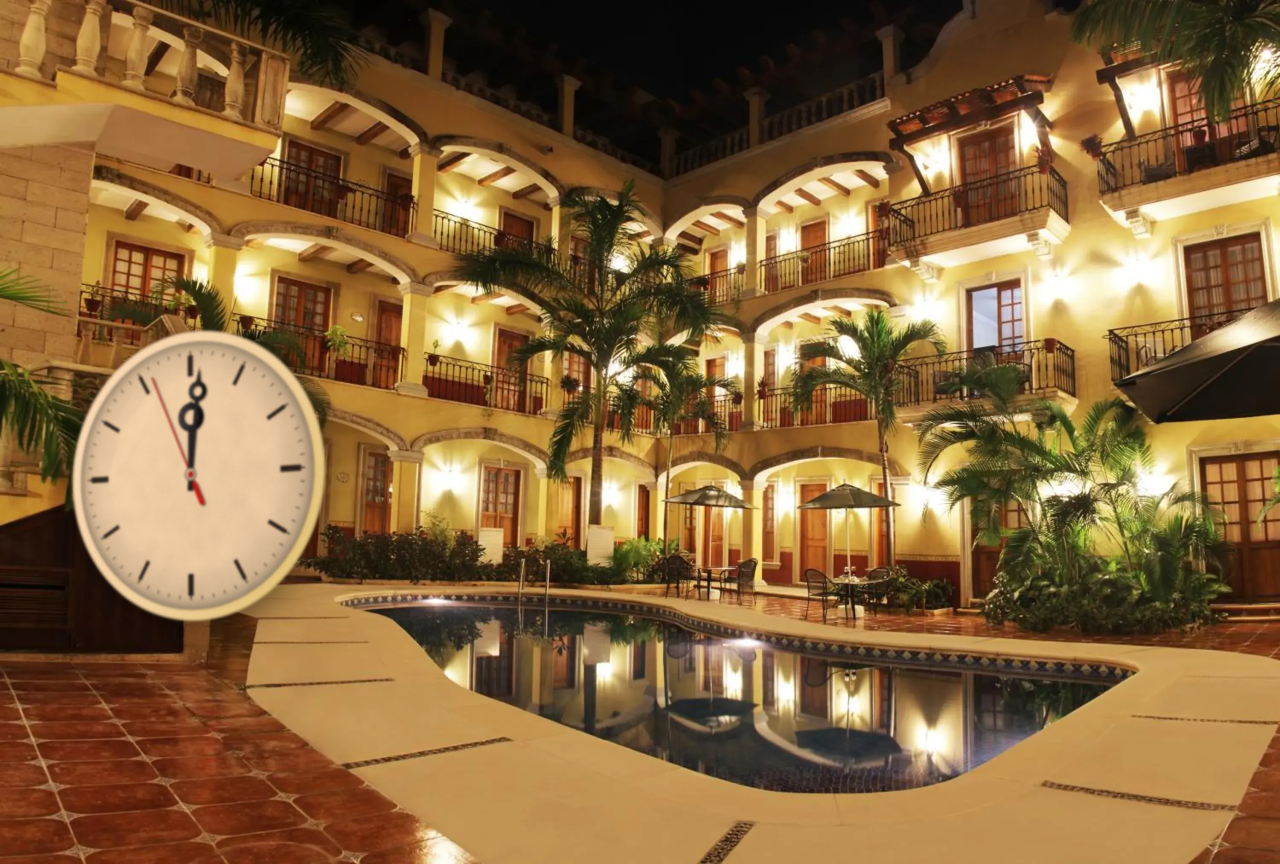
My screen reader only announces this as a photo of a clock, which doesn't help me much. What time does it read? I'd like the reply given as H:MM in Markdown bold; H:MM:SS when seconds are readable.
**12:00:56**
